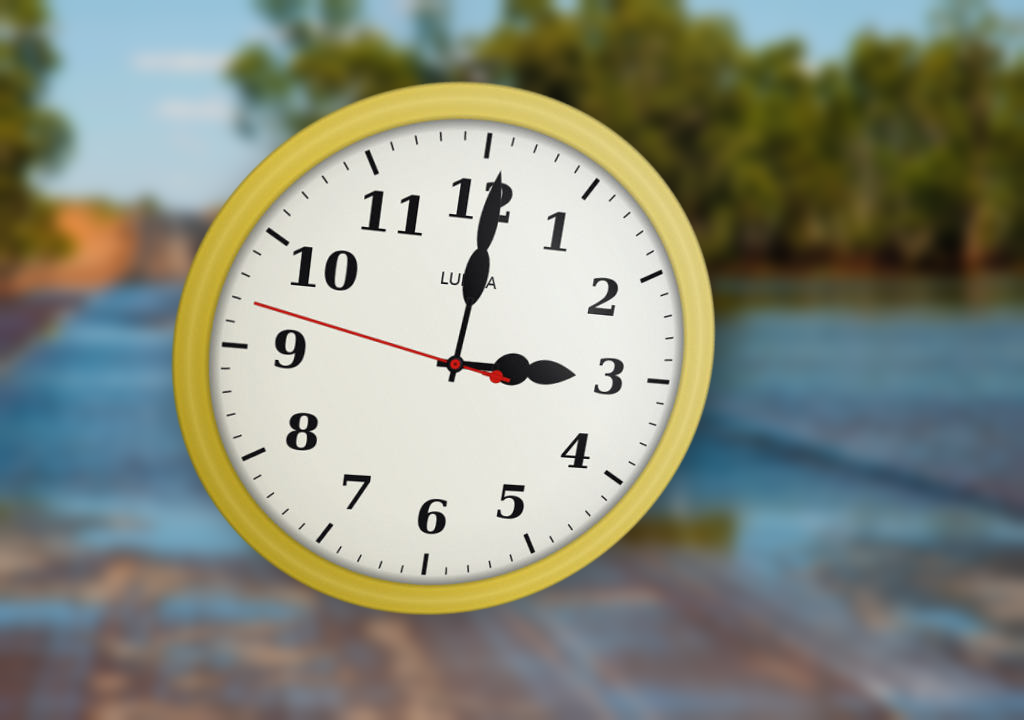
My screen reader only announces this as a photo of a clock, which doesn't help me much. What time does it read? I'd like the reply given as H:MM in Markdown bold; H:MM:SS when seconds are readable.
**3:00:47**
